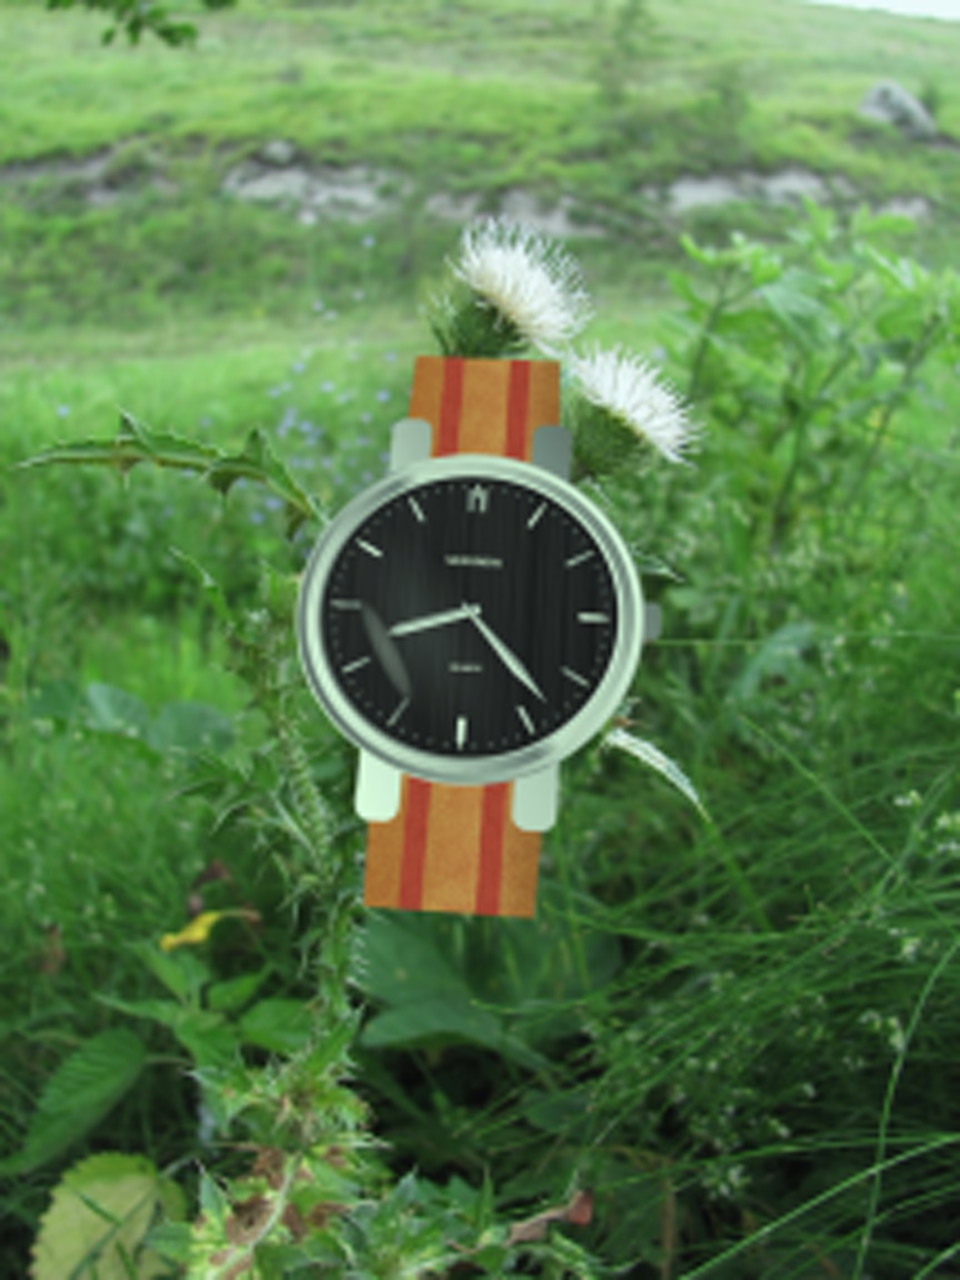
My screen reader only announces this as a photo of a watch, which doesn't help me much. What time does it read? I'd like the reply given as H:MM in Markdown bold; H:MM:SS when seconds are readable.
**8:23**
